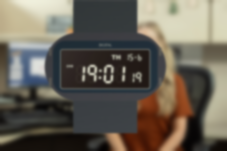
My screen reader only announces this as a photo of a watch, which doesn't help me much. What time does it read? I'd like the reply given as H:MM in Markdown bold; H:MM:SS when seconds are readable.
**19:01**
